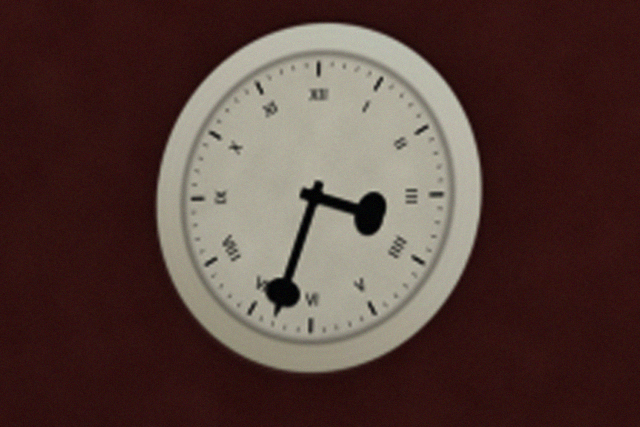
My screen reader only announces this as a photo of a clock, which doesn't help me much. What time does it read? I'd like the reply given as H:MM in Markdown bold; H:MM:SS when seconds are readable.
**3:33**
